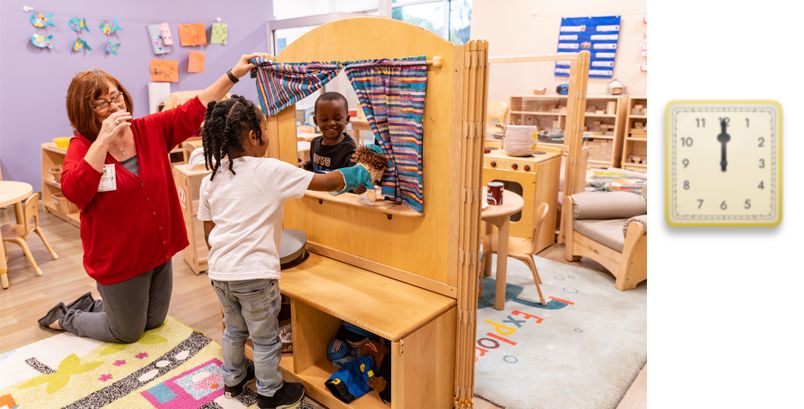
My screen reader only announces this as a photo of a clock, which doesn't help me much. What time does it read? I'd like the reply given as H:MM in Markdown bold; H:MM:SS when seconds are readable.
**12:00**
